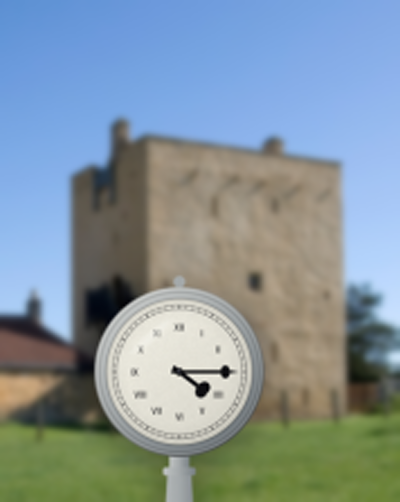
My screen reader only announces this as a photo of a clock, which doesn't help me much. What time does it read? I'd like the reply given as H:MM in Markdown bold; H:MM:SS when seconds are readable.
**4:15**
